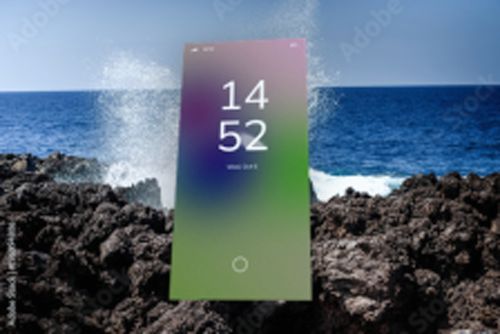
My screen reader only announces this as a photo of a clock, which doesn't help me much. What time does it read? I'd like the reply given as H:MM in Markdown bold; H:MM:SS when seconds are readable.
**14:52**
